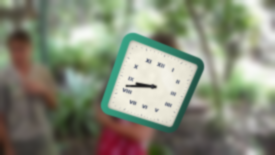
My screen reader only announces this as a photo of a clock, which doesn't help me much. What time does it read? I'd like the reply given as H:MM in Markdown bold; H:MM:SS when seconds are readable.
**8:42**
